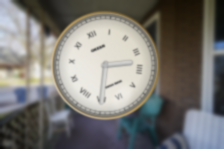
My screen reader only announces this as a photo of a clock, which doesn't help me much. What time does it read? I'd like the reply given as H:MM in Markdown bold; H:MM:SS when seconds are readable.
**3:35**
